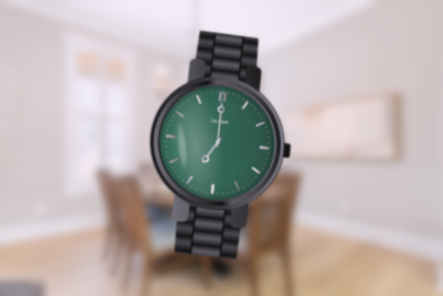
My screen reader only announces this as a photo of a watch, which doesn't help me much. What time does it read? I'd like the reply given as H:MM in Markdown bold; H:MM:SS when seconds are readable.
**7:00**
